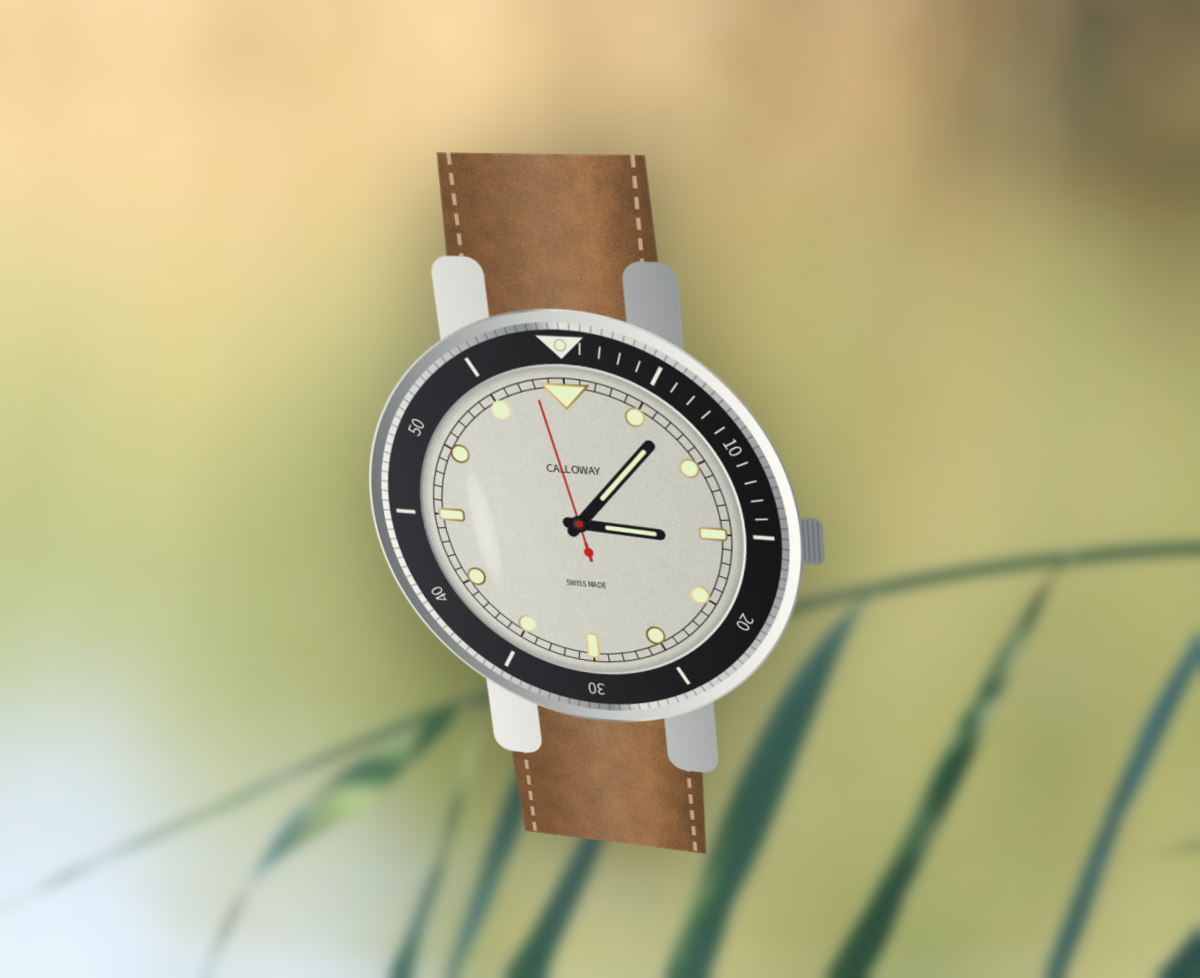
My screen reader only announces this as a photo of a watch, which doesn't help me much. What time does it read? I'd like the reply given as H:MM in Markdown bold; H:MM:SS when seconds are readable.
**3:06:58**
